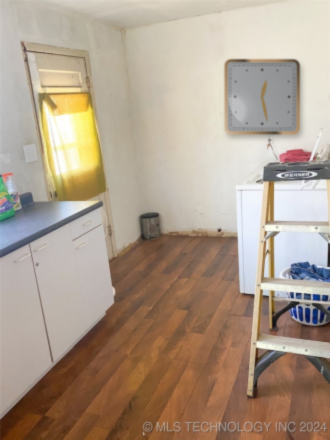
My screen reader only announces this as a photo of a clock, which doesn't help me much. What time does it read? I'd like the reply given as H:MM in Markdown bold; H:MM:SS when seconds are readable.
**12:28**
